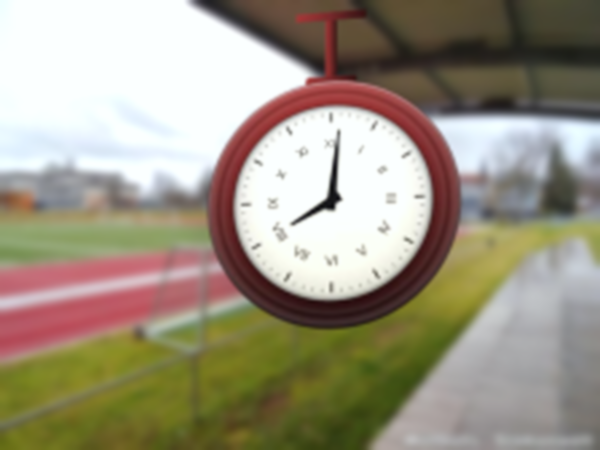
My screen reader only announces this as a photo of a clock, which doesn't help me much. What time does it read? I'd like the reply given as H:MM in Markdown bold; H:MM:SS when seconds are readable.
**8:01**
